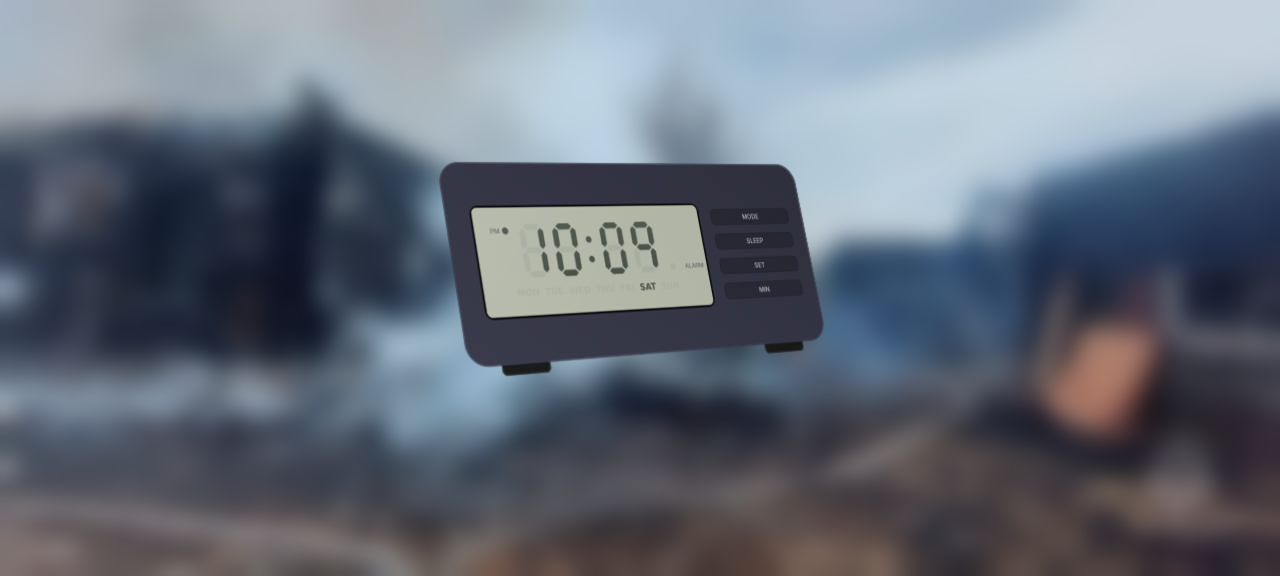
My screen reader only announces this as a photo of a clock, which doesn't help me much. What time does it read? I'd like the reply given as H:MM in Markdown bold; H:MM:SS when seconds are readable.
**10:09**
